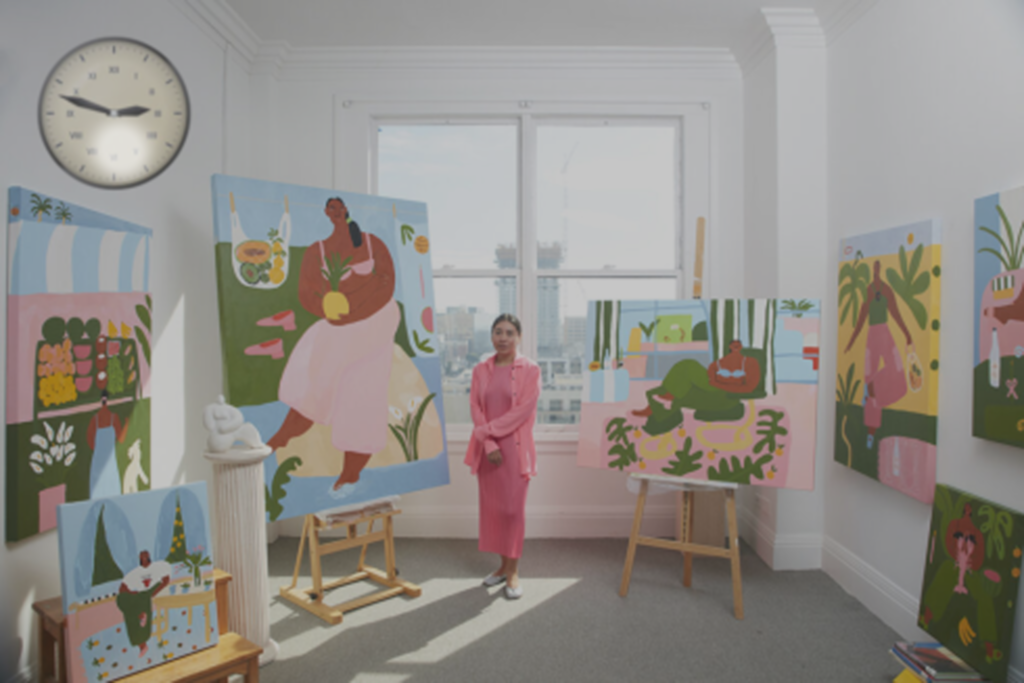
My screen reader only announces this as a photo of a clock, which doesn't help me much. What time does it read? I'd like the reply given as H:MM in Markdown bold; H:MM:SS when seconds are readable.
**2:48**
